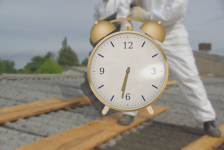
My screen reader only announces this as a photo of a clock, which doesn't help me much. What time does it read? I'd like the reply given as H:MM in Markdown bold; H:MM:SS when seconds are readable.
**6:32**
